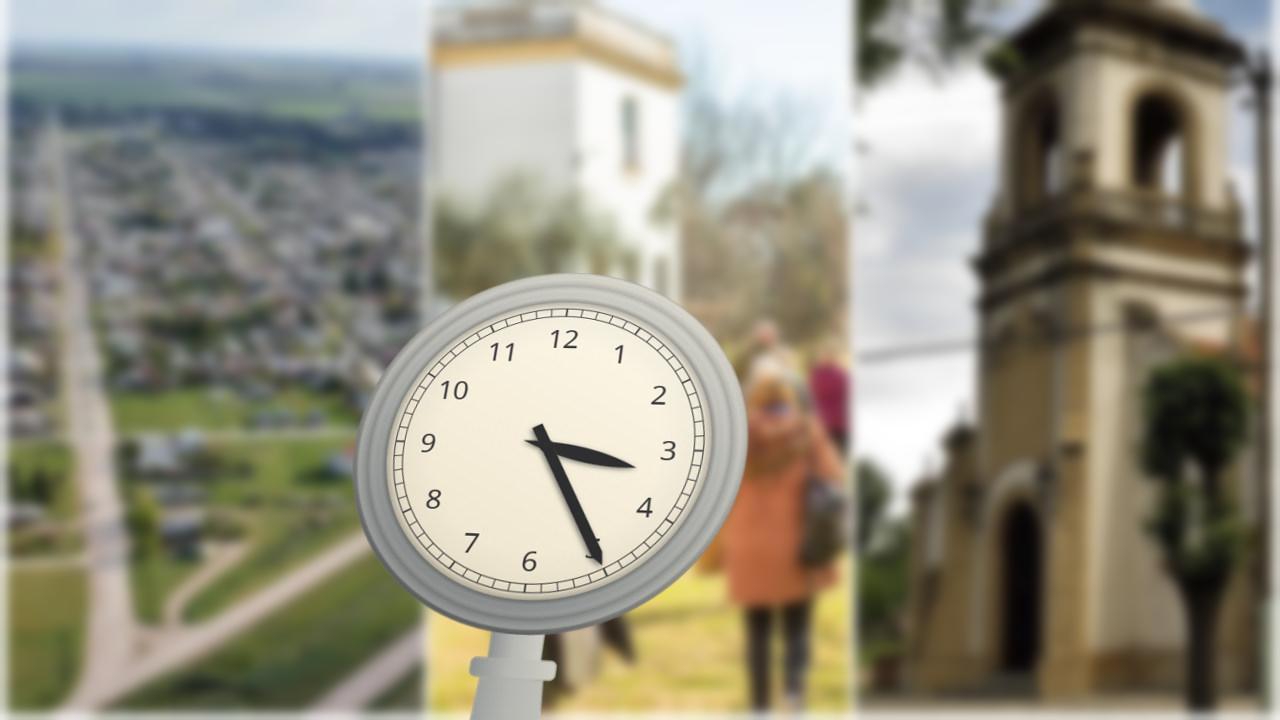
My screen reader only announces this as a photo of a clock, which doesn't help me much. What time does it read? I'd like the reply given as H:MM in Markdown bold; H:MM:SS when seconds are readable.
**3:25**
